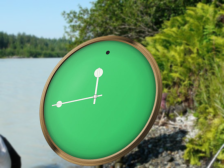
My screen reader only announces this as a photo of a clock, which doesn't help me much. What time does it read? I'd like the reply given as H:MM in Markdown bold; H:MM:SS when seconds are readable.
**11:42**
